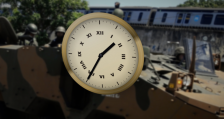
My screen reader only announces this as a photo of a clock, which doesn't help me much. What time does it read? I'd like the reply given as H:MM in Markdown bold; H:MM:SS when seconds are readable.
**1:35**
